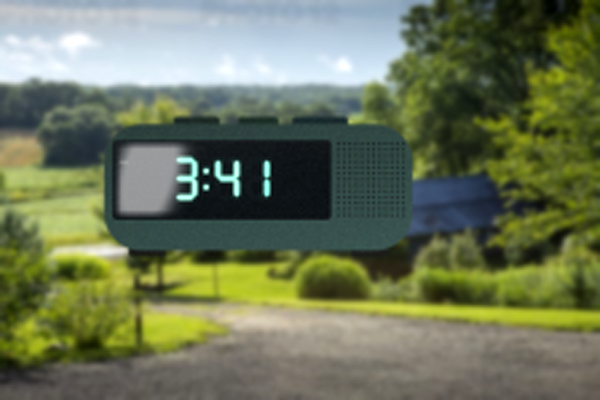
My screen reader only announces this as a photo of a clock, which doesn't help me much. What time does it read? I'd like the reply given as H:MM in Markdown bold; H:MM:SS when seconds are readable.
**3:41**
